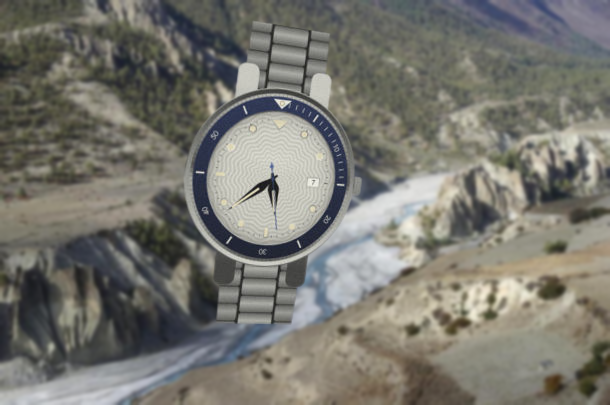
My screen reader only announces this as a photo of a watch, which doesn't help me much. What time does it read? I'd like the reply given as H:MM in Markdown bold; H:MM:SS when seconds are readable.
**5:38:28**
